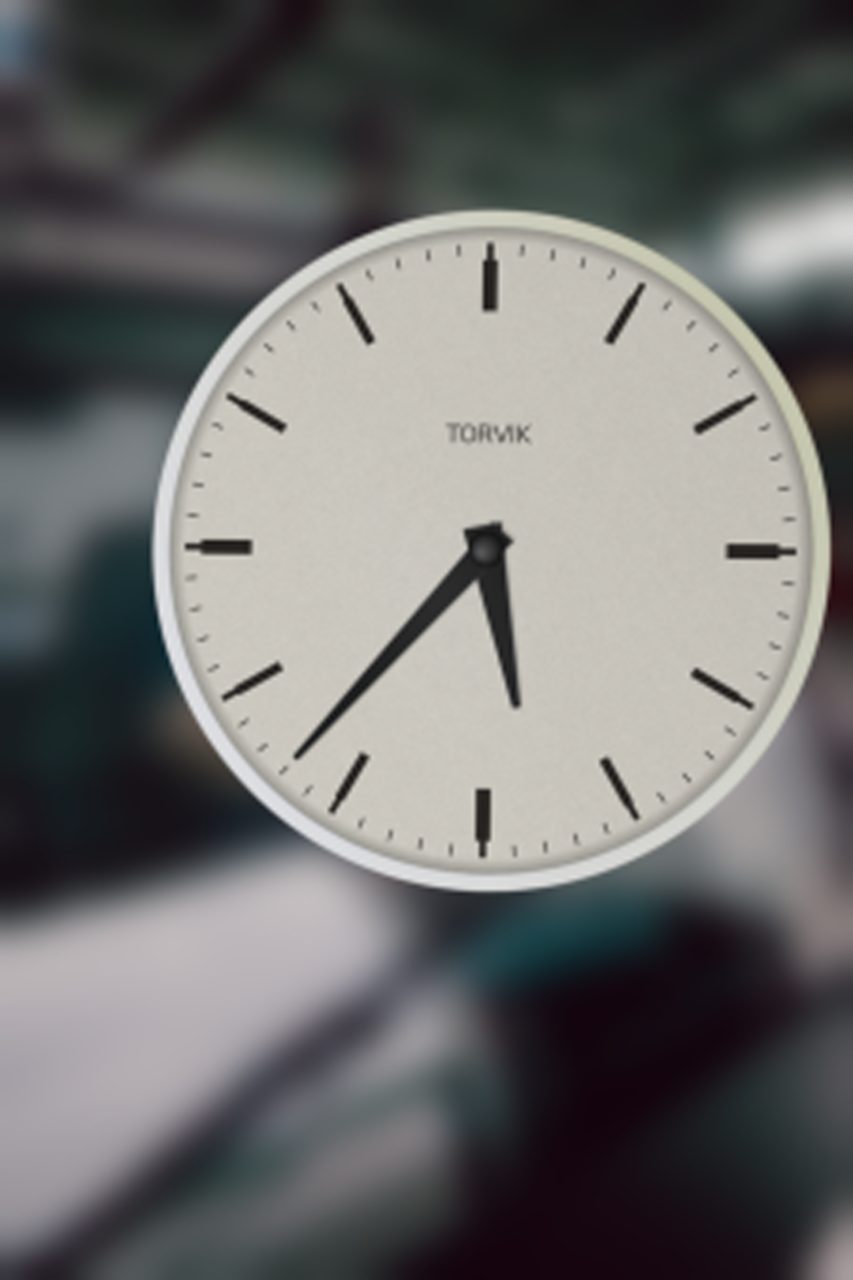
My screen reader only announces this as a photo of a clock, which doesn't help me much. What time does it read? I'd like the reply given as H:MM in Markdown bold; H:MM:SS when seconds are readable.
**5:37**
